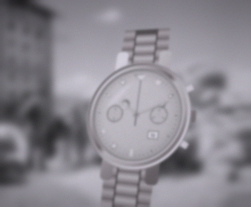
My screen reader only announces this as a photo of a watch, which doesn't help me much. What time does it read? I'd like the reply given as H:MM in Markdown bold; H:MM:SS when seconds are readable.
**10:11**
